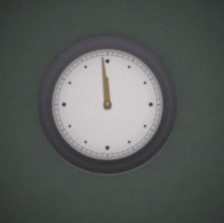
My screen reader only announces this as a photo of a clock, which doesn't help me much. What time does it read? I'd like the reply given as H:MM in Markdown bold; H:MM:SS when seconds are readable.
**11:59**
